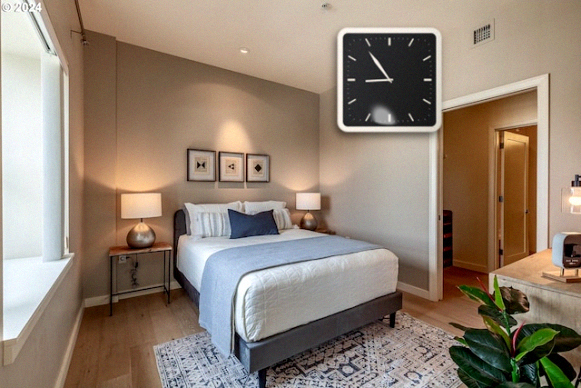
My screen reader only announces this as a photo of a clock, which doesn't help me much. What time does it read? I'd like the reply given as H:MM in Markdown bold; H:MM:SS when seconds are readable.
**8:54**
